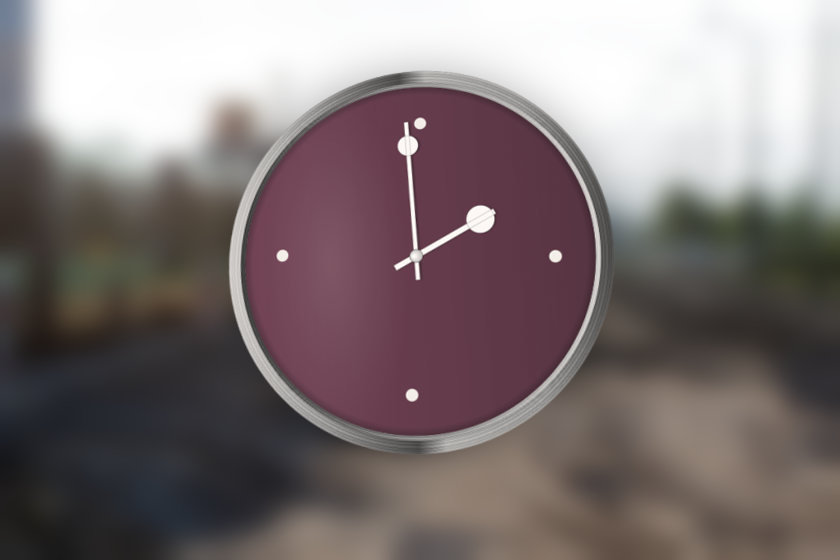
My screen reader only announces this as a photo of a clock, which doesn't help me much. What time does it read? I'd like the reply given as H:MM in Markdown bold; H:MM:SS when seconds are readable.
**1:59**
